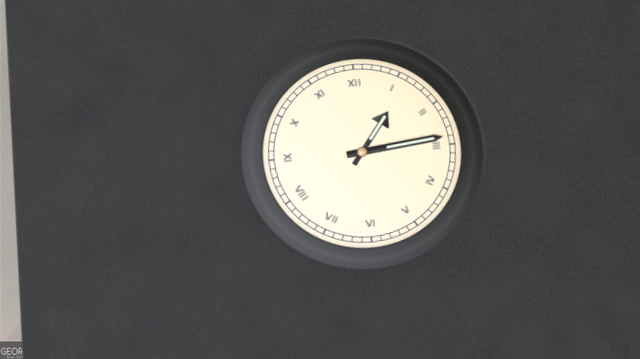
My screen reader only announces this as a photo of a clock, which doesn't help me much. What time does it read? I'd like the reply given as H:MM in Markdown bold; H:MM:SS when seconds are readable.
**1:14**
